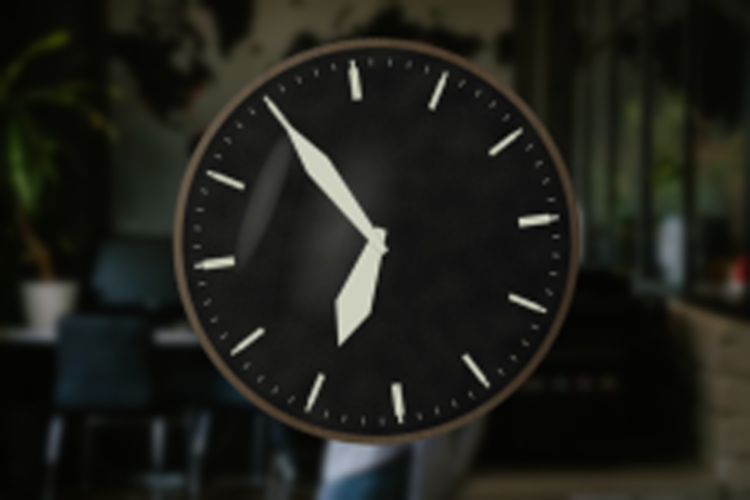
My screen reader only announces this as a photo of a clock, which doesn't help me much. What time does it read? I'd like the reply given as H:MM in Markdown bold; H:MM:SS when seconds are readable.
**6:55**
